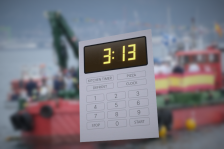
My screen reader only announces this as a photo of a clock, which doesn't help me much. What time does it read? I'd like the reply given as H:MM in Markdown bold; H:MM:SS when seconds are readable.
**3:13**
